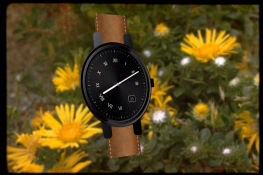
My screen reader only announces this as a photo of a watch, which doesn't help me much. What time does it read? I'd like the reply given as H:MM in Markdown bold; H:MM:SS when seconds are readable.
**8:11**
